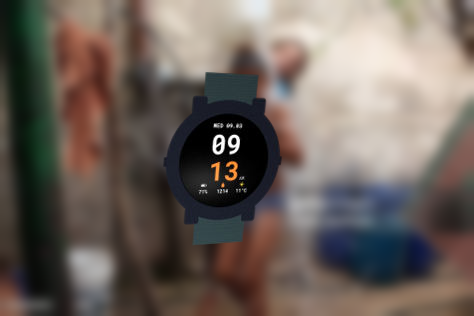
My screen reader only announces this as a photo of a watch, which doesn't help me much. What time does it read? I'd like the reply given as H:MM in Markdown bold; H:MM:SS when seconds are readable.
**9:13**
